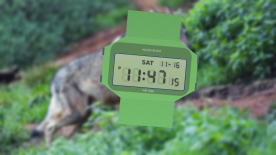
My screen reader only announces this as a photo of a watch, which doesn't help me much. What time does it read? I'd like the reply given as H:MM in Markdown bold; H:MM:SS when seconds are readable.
**11:47:15**
